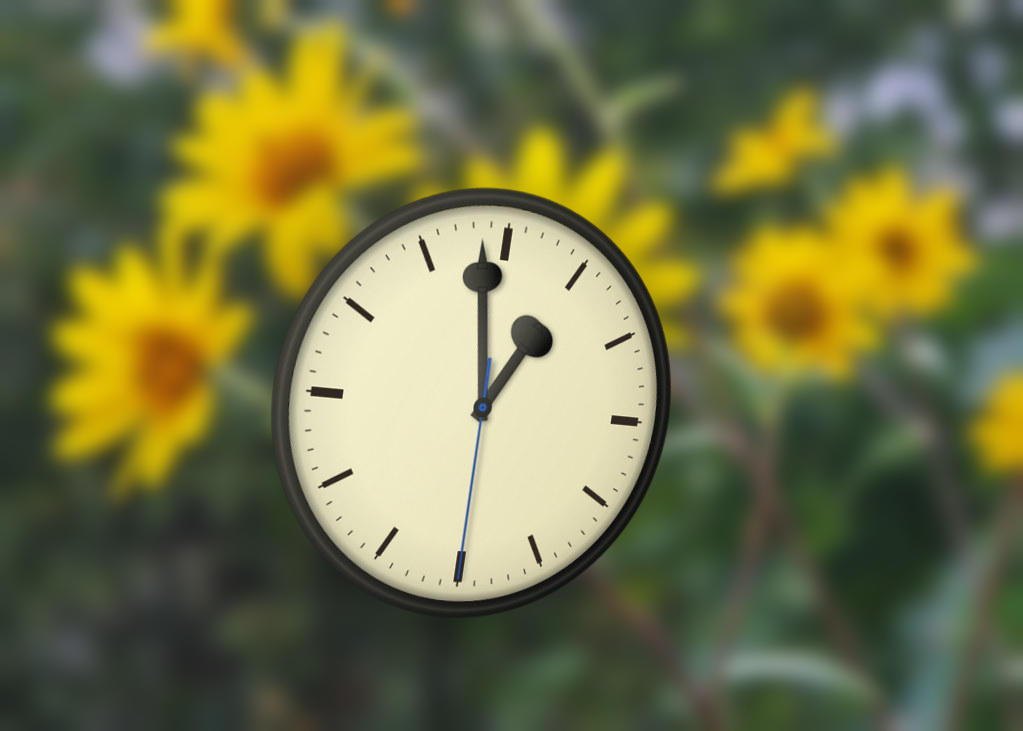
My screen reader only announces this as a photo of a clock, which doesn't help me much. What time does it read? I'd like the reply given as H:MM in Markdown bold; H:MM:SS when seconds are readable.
**12:58:30**
